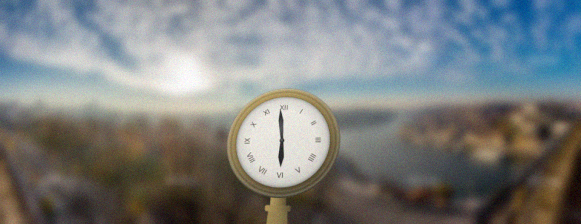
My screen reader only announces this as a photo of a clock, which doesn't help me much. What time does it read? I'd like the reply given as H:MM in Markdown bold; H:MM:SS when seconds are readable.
**5:59**
